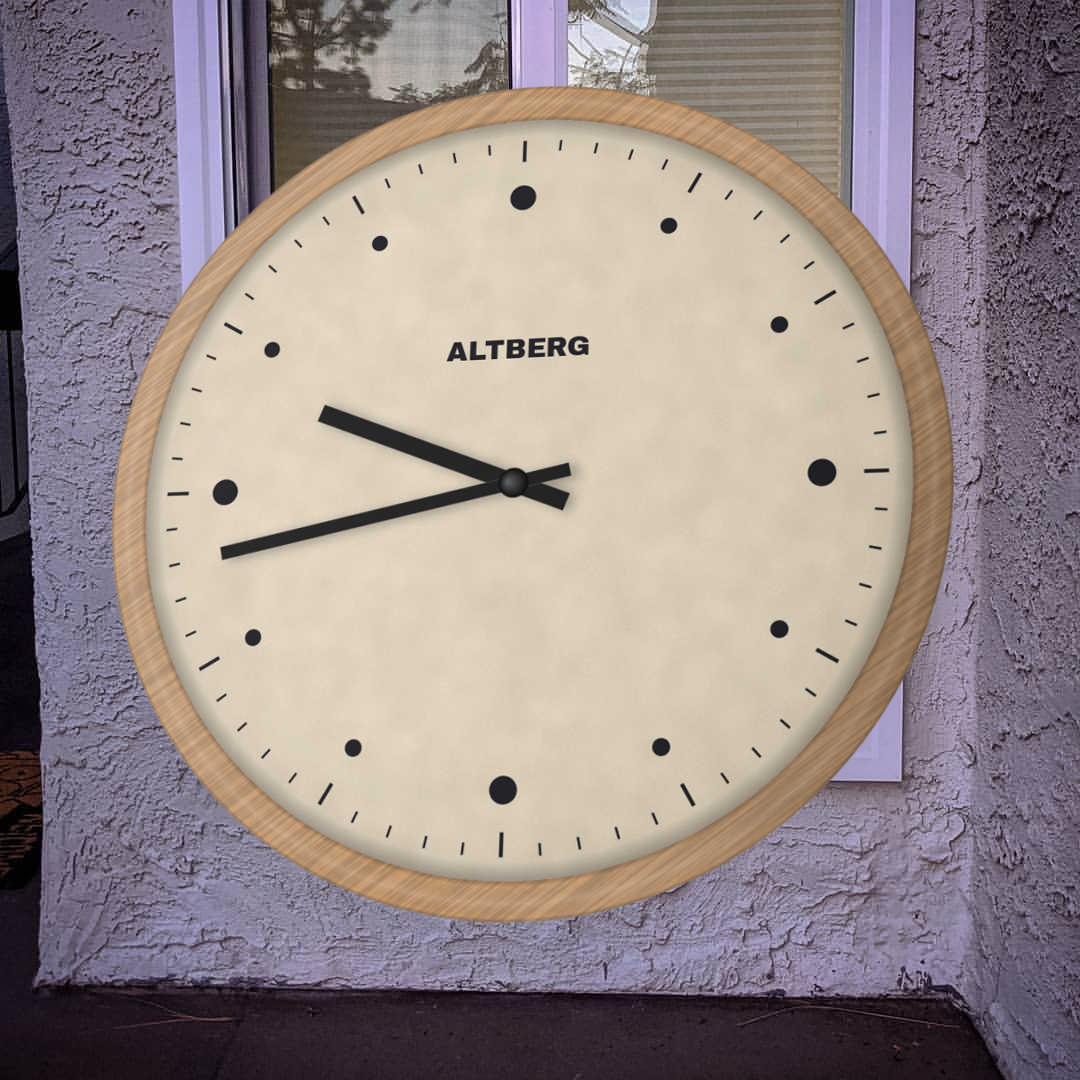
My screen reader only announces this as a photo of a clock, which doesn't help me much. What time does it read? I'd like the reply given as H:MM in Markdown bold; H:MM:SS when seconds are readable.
**9:43**
